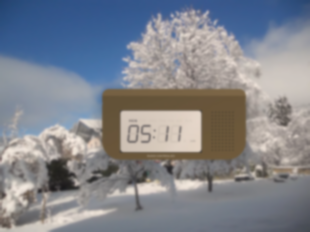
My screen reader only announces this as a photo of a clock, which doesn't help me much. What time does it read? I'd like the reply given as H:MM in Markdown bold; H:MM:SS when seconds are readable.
**5:11**
